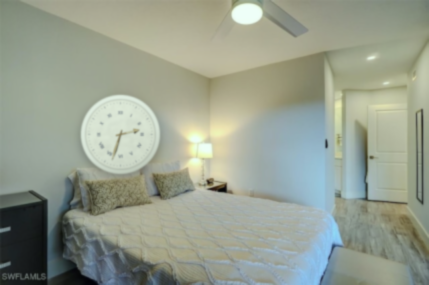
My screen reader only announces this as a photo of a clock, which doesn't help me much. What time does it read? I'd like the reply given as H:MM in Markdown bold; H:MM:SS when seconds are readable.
**2:33**
